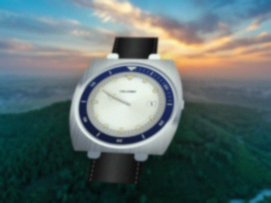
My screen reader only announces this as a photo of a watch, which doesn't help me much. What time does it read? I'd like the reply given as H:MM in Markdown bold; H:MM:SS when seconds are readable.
**9:50**
